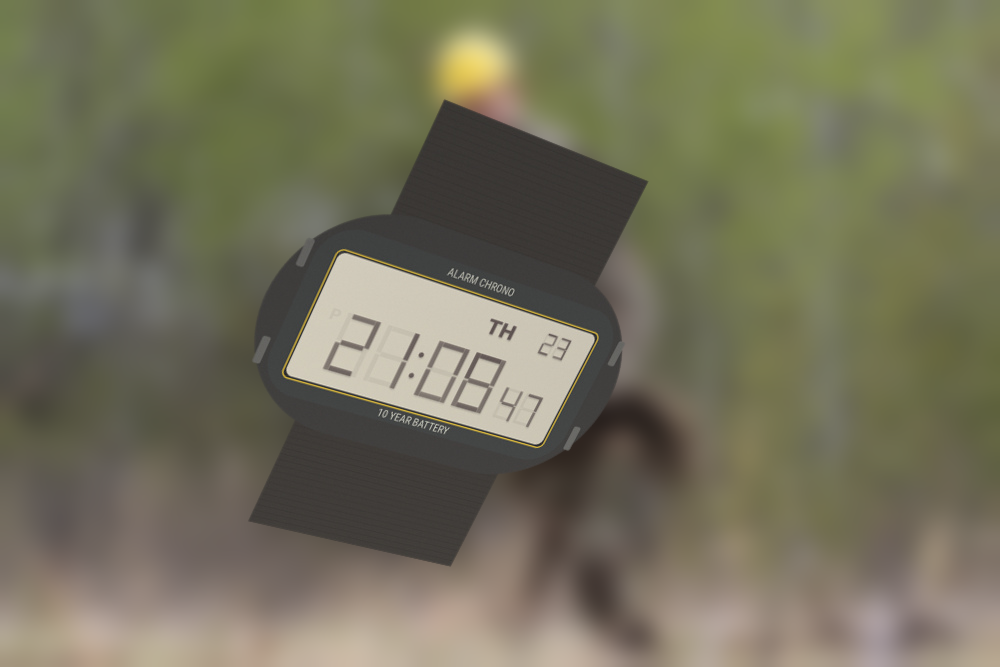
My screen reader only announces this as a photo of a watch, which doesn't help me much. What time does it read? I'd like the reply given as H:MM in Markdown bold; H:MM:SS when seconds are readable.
**21:08:47**
